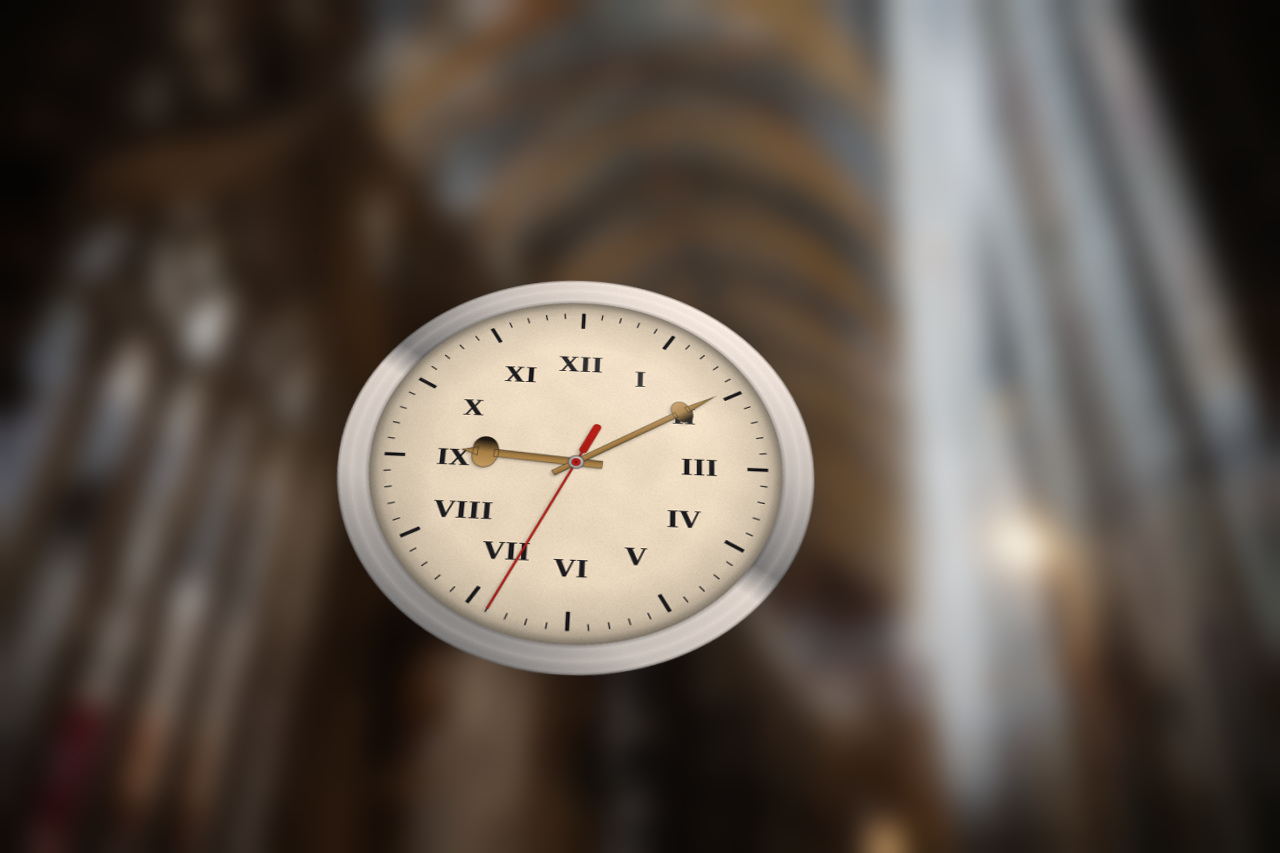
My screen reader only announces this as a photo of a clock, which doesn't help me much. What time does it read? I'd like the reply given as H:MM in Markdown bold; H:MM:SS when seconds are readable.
**9:09:34**
